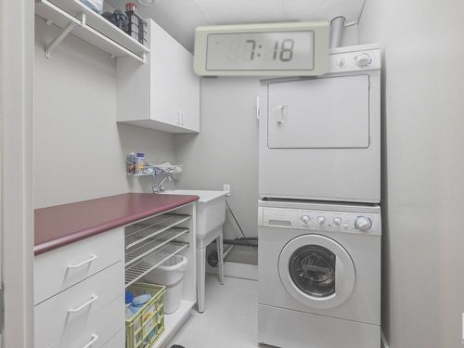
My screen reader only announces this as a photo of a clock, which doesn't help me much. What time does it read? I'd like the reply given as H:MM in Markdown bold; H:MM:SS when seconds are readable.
**7:18**
